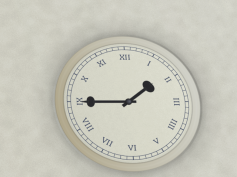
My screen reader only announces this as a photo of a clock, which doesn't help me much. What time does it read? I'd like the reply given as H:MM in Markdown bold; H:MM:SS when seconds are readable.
**1:45**
